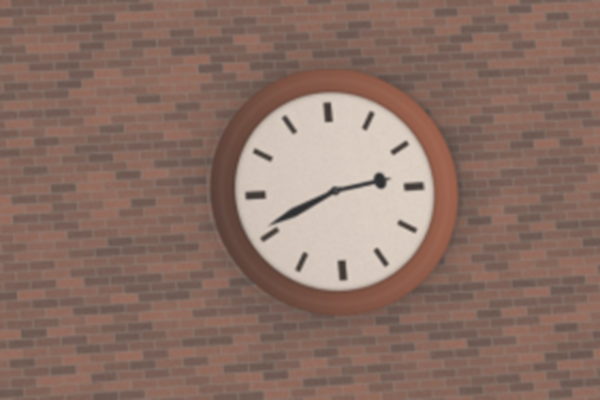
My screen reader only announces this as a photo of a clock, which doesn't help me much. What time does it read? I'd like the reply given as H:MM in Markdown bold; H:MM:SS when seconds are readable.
**2:41**
